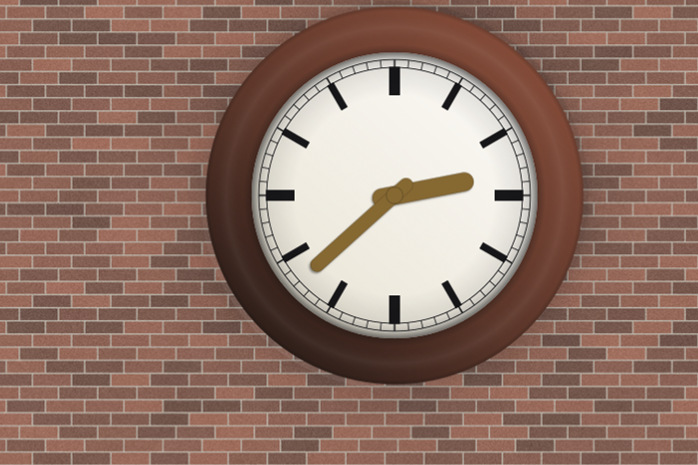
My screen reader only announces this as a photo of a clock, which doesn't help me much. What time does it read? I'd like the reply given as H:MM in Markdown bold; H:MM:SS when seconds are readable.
**2:38**
